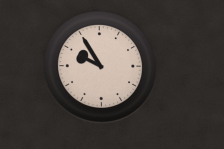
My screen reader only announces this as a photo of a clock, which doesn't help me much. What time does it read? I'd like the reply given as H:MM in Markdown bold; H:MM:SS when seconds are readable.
**9:55**
